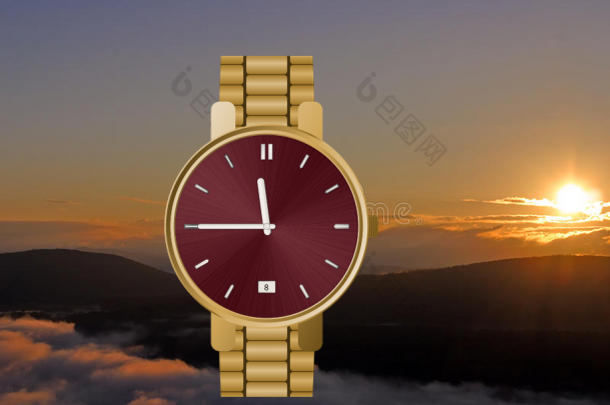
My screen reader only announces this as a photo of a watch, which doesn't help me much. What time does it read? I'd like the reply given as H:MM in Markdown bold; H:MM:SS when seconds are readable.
**11:45**
